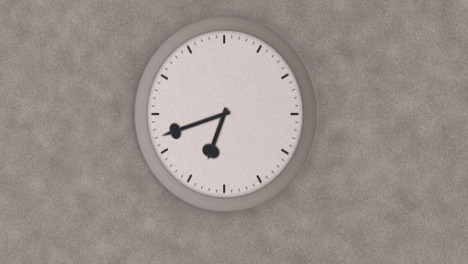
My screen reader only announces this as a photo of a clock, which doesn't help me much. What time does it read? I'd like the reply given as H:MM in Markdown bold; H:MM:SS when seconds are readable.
**6:42**
